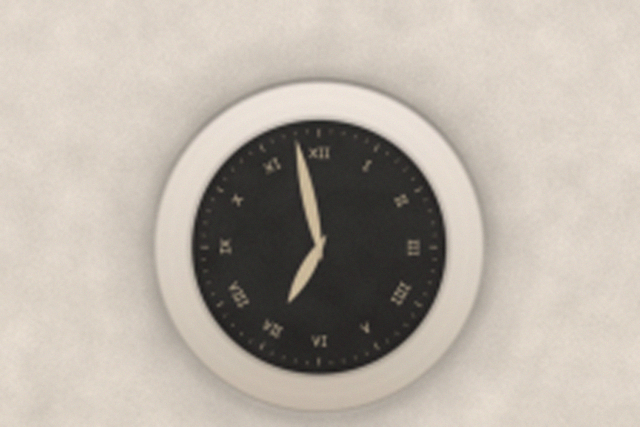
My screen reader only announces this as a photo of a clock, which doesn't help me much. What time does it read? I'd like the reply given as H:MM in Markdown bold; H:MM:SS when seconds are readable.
**6:58**
